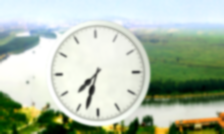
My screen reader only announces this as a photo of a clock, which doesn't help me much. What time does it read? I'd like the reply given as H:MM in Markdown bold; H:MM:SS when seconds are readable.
**7:33**
